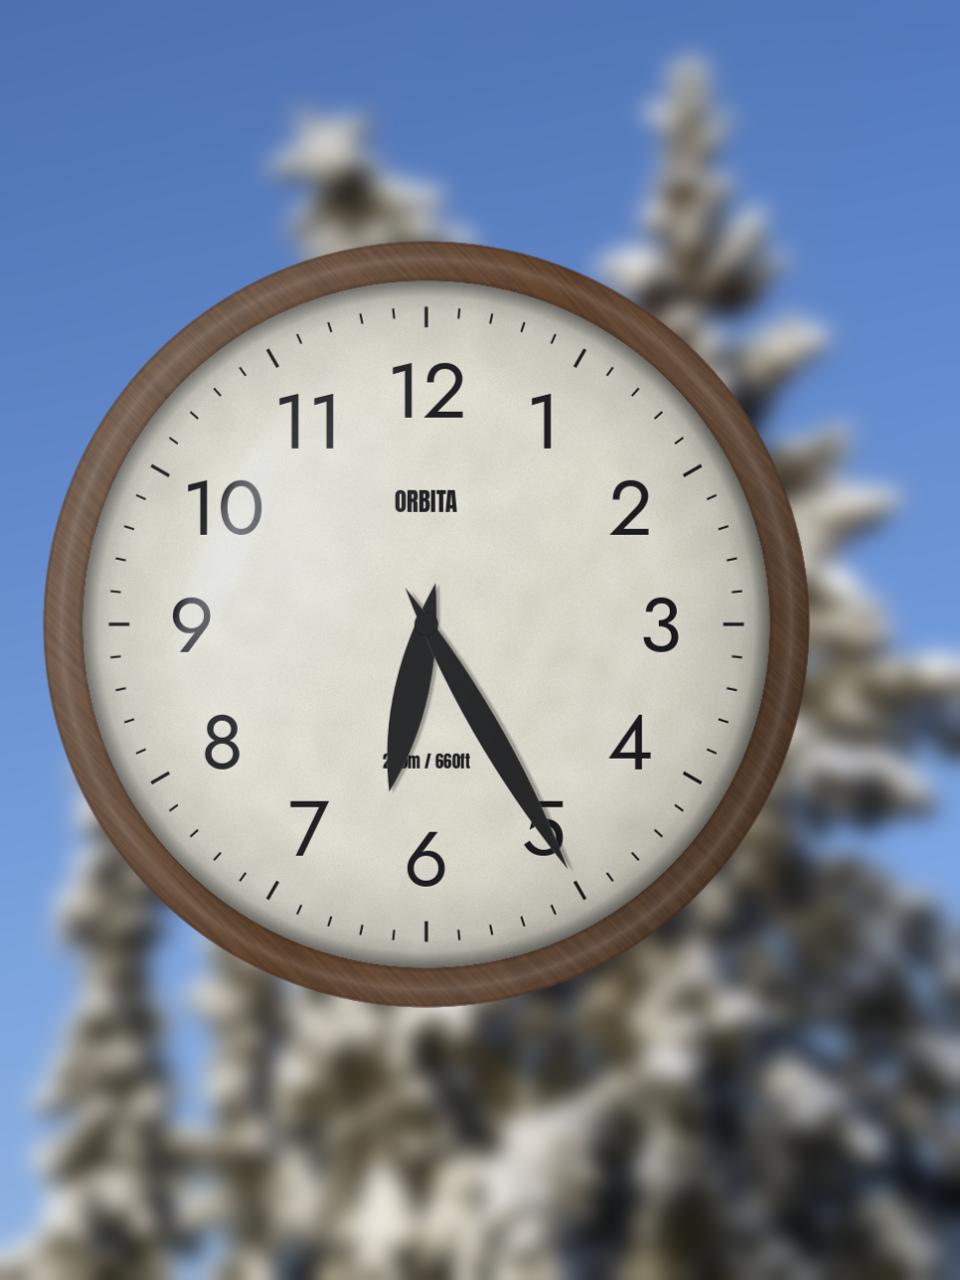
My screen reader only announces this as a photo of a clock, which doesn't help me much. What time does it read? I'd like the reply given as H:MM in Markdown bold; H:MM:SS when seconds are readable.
**6:25**
